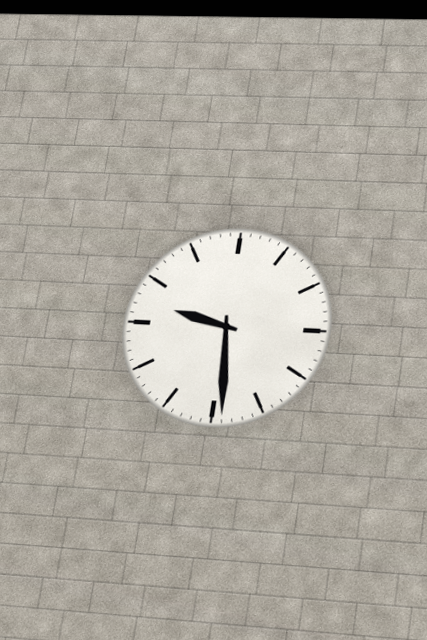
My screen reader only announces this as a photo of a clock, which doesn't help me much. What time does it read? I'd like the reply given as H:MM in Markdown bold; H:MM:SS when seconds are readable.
**9:29**
